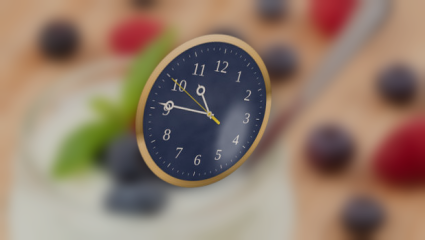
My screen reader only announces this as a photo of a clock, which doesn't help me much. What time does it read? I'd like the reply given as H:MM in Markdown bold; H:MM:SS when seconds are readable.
**10:45:50**
